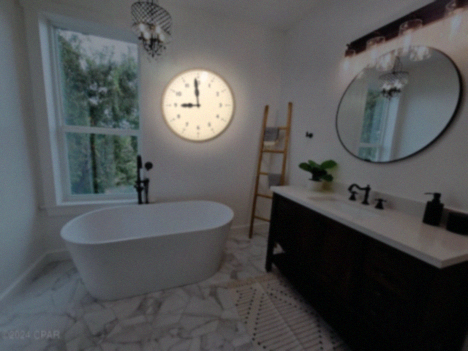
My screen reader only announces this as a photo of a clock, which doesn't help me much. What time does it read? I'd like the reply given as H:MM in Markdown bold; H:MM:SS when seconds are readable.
**8:59**
